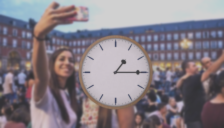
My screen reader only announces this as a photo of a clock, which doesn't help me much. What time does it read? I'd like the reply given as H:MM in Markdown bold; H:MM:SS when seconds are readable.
**1:15**
